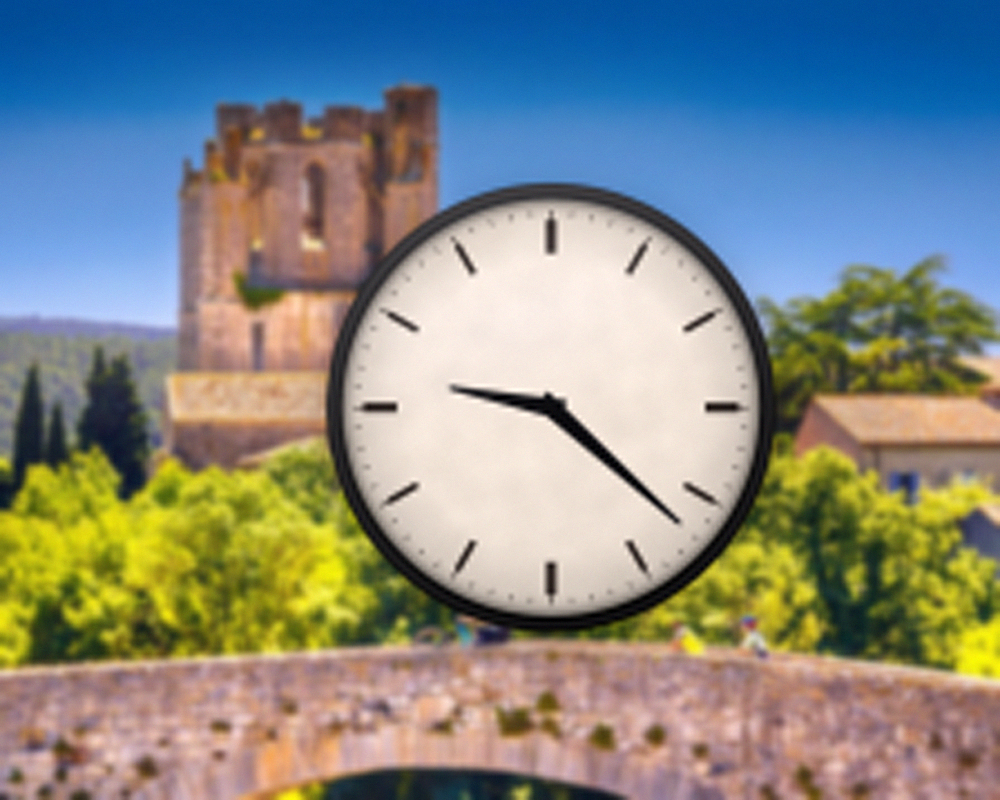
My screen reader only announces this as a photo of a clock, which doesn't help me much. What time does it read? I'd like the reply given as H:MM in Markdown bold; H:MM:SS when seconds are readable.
**9:22**
